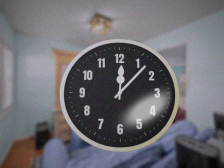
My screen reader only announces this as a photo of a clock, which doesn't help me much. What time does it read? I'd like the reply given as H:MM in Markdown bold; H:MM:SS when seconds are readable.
**12:07**
